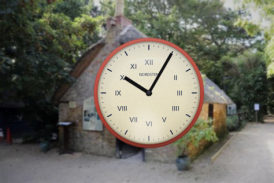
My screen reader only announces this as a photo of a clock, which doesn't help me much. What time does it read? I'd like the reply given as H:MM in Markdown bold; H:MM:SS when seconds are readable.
**10:05**
